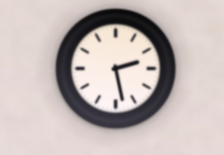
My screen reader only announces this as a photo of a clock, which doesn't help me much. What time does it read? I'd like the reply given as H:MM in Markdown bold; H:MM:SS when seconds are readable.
**2:28**
